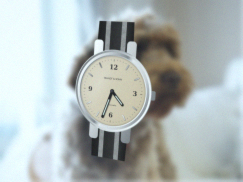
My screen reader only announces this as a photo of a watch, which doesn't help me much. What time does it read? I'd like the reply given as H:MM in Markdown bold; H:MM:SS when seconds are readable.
**4:33**
